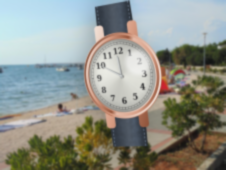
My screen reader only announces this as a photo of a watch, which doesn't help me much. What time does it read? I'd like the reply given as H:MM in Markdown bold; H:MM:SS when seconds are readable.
**11:50**
